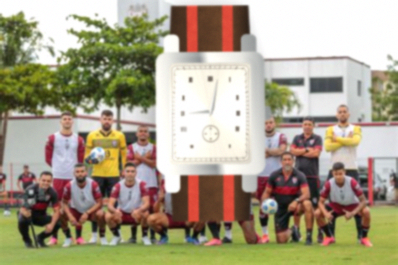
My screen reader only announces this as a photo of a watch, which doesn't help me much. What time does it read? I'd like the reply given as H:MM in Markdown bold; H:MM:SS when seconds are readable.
**9:02**
